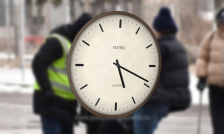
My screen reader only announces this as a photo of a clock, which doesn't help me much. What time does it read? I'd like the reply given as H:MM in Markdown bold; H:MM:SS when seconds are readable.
**5:19**
